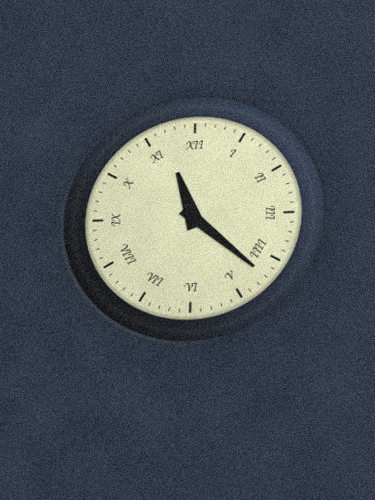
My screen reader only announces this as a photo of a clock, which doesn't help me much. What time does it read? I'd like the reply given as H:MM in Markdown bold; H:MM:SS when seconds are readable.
**11:22**
